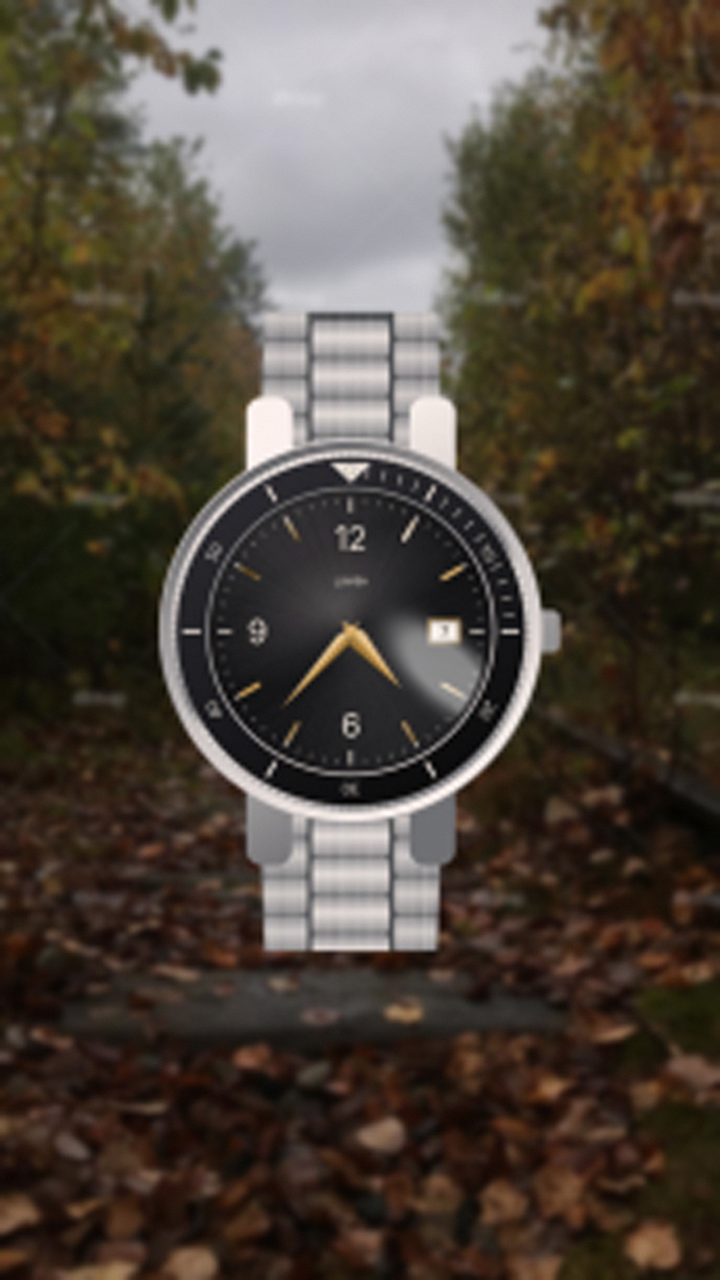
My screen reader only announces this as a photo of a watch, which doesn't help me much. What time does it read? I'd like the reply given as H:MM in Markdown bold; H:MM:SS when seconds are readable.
**4:37**
